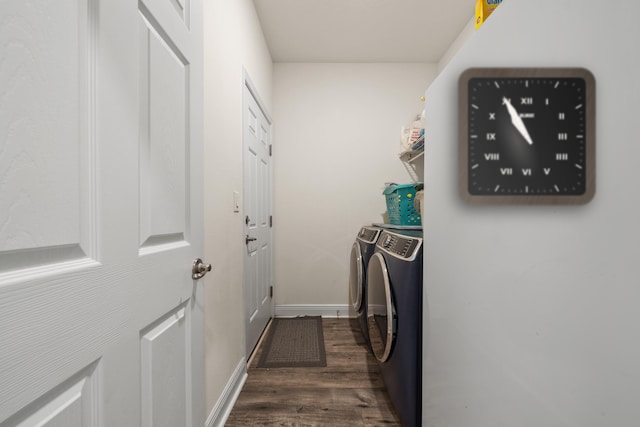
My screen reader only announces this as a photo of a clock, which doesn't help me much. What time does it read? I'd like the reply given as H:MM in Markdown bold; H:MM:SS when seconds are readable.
**10:55**
